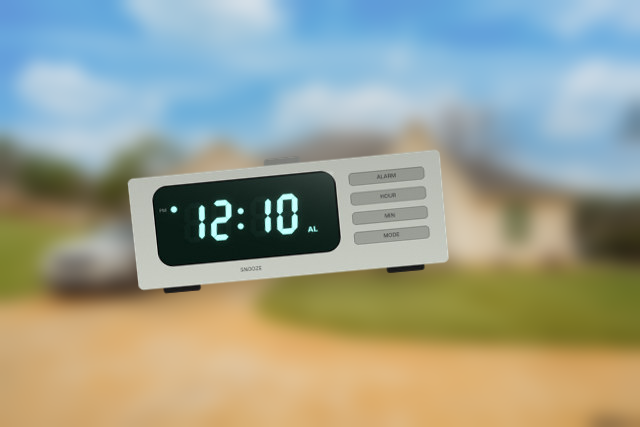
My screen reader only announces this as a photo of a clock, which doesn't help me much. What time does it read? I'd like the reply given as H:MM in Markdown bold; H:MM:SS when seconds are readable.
**12:10**
